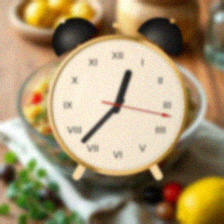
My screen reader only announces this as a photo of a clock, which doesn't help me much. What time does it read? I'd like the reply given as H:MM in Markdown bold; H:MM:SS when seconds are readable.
**12:37:17**
